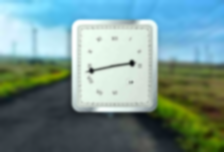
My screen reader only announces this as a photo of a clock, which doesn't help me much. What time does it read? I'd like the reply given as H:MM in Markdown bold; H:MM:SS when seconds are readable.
**2:43**
